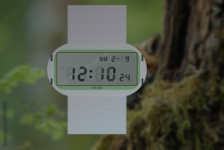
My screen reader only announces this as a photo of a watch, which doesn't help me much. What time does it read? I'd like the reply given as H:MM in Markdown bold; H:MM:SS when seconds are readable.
**12:10:24**
